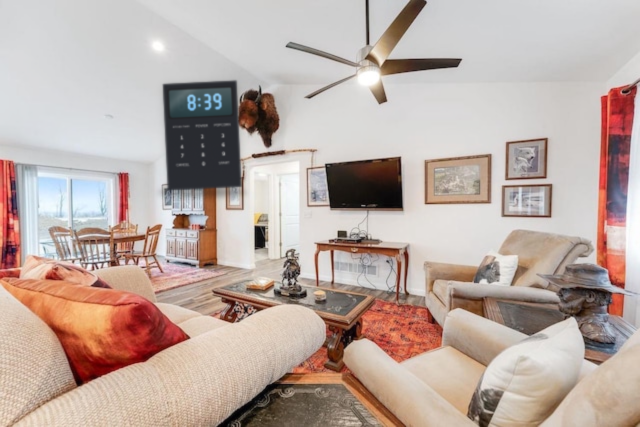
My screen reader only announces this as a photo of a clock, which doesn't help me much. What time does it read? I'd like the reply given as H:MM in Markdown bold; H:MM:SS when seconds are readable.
**8:39**
